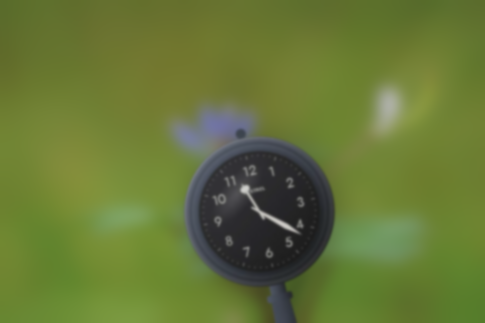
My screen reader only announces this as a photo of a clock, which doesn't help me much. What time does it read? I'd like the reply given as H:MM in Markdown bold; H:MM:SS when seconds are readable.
**11:22**
